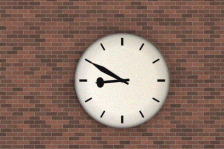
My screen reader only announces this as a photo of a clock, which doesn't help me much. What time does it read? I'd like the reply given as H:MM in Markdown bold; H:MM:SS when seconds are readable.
**8:50**
